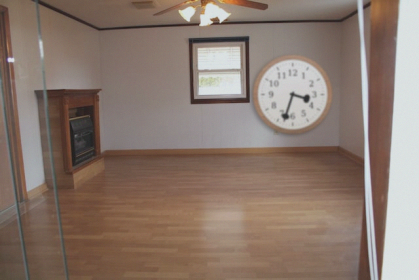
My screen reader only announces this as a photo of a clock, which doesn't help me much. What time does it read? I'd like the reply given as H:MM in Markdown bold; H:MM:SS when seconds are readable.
**3:33**
